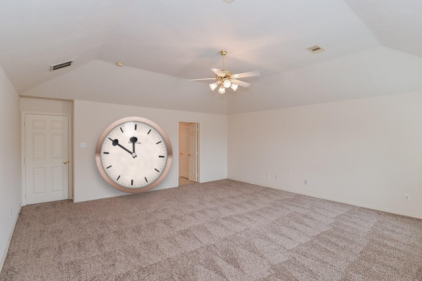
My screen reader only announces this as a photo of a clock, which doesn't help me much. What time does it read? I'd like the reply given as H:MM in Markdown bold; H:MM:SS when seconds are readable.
**11:50**
